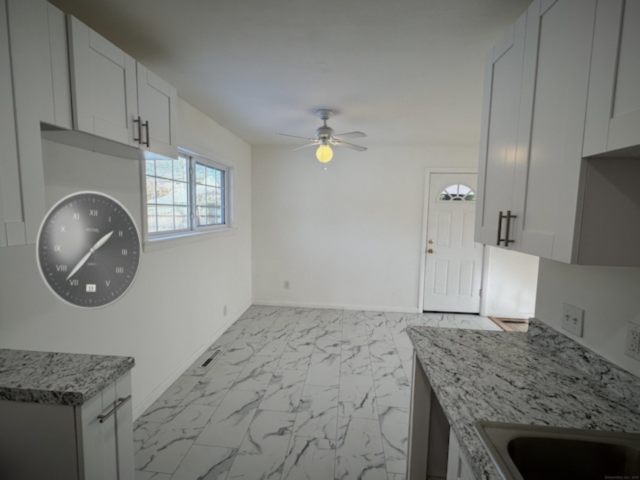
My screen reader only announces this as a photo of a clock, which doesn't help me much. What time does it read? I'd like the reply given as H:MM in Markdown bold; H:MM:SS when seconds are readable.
**1:37**
